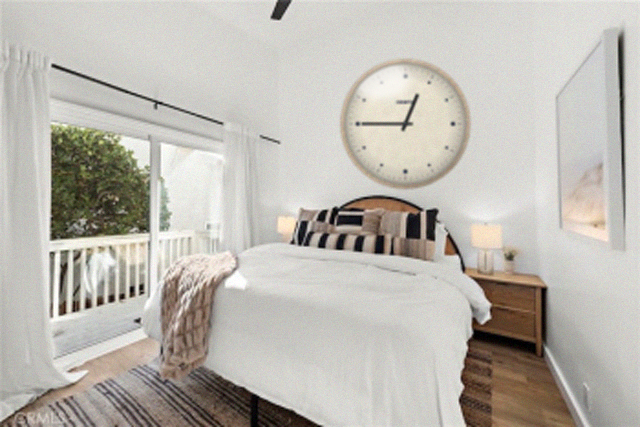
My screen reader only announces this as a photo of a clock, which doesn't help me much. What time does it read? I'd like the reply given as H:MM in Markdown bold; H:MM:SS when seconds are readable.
**12:45**
